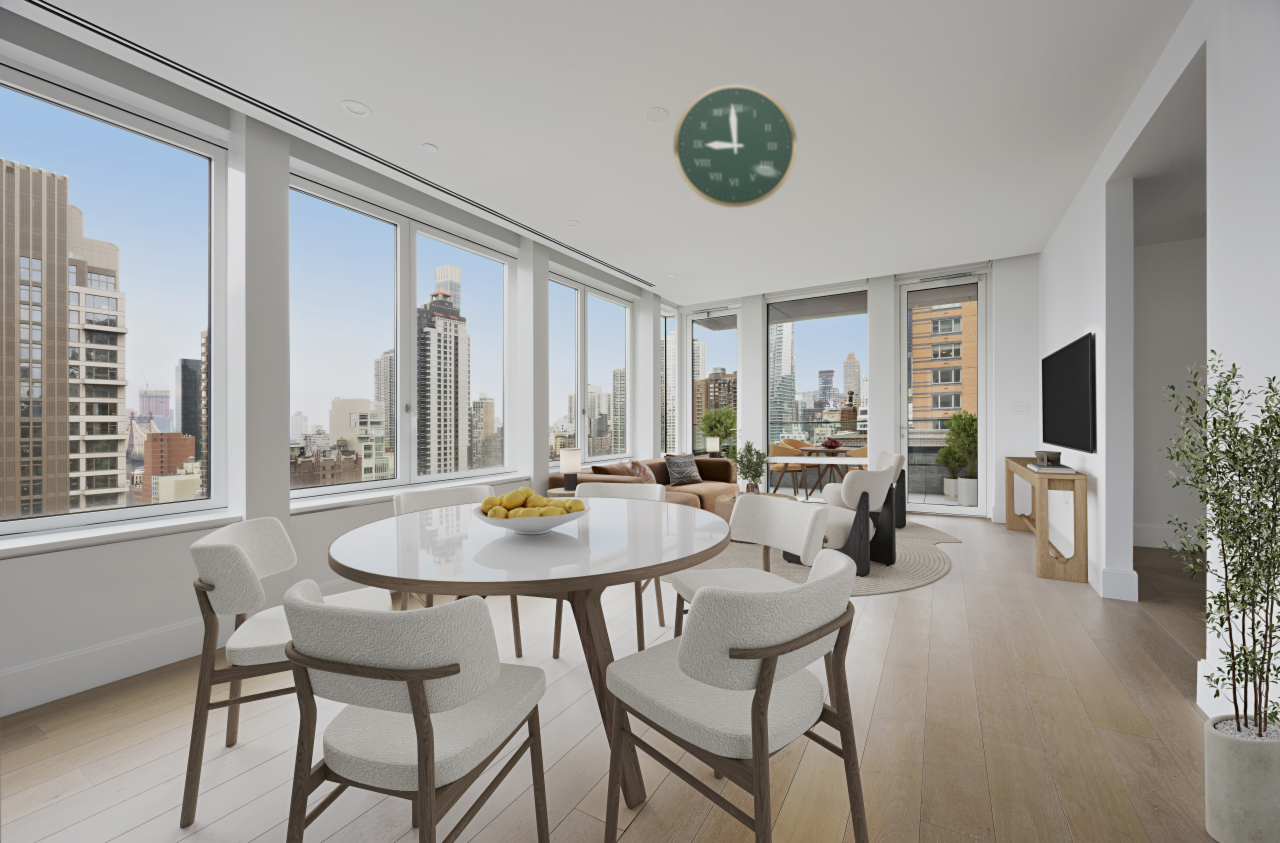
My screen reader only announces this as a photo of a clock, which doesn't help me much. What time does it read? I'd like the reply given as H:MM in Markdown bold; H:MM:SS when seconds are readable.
**8:59**
